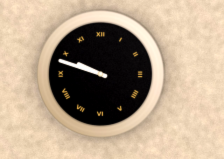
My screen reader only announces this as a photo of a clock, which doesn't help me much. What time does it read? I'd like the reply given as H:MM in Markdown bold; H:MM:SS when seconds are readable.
**9:48**
